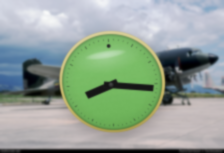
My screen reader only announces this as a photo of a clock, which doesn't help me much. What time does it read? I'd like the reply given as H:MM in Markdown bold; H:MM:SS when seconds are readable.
**8:16**
